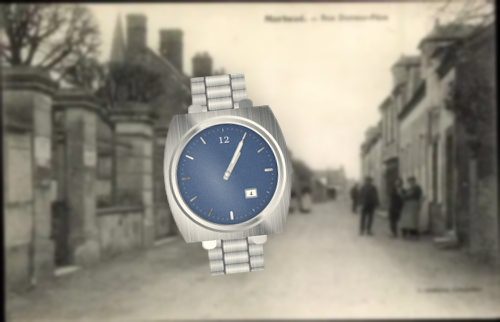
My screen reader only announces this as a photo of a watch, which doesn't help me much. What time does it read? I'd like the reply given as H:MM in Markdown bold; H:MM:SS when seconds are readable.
**1:05**
